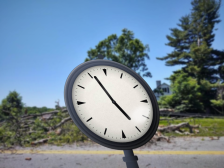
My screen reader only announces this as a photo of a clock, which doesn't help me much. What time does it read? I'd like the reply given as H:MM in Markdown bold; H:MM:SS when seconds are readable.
**4:56**
